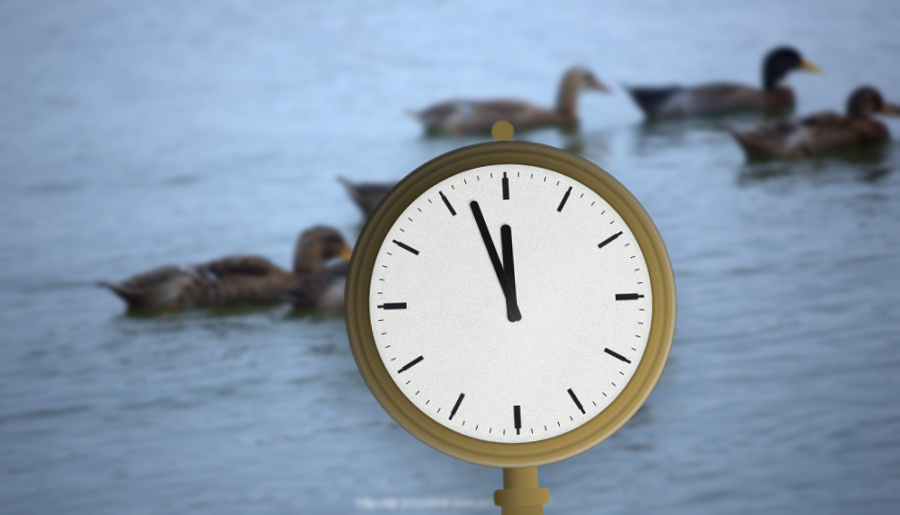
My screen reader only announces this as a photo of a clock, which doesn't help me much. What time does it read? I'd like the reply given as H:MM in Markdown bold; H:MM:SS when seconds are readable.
**11:57**
